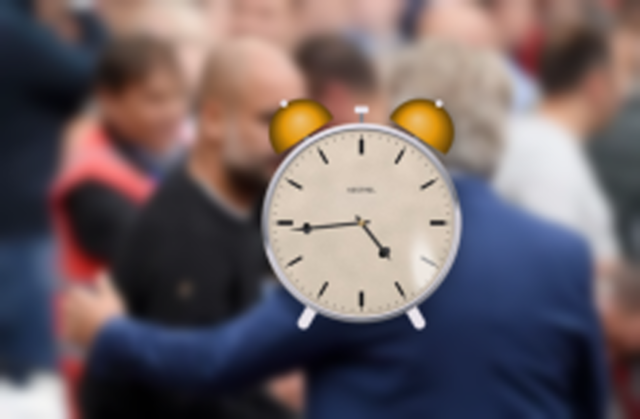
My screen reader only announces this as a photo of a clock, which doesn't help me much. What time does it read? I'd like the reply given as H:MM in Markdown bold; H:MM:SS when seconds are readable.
**4:44**
